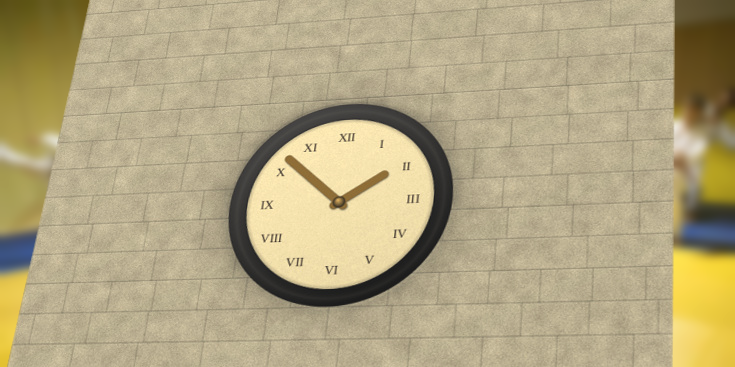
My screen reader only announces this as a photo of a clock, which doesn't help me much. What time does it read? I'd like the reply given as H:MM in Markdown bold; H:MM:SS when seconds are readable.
**1:52**
